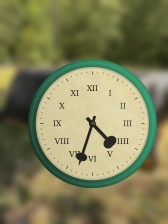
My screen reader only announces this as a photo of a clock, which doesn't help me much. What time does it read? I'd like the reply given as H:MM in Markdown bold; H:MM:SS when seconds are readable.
**4:33**
